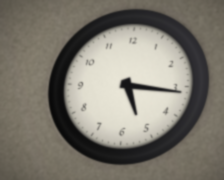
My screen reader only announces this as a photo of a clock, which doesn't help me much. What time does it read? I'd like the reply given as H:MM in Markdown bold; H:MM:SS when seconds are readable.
**5:16**
